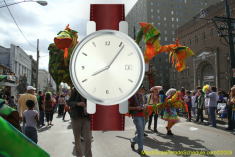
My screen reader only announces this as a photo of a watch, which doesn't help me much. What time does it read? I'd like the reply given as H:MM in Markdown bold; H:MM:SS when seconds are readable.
**8:06**
